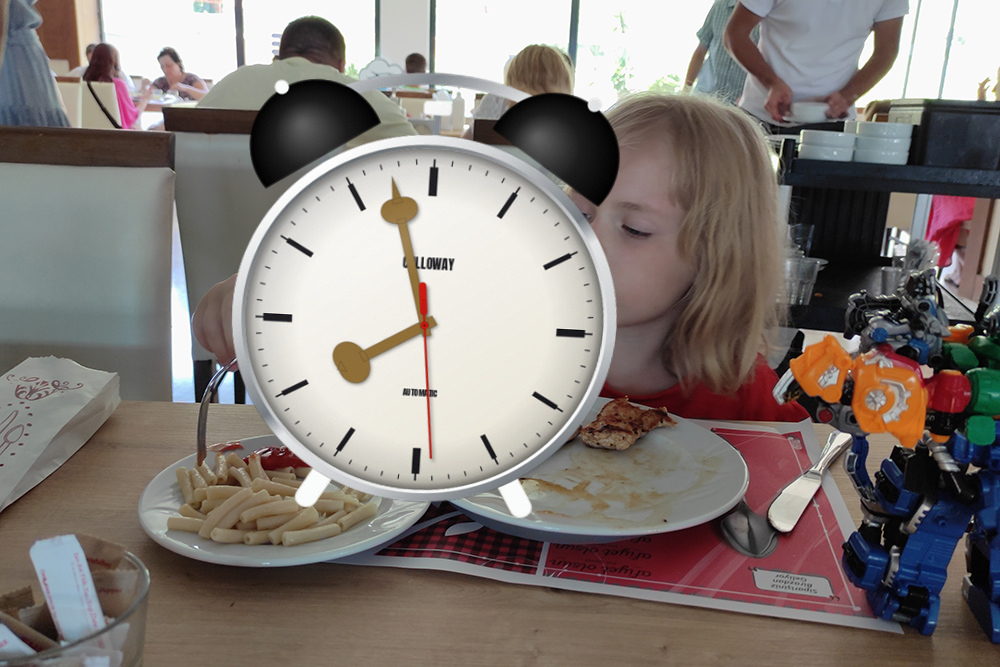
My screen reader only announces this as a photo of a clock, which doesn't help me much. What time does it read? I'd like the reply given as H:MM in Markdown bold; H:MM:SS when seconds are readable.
**7:57:29**
